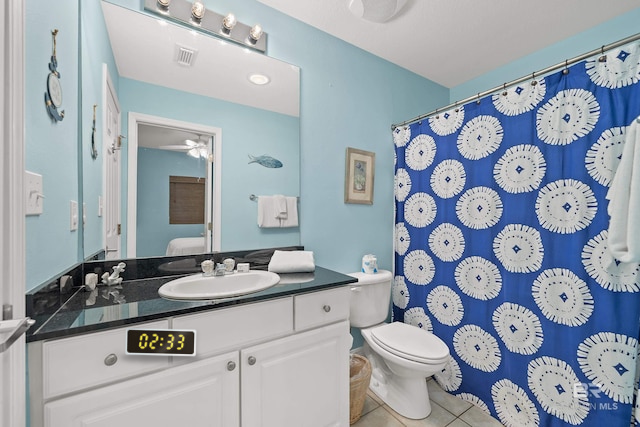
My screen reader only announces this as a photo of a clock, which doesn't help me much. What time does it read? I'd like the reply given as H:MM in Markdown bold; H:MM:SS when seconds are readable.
**2:33**
